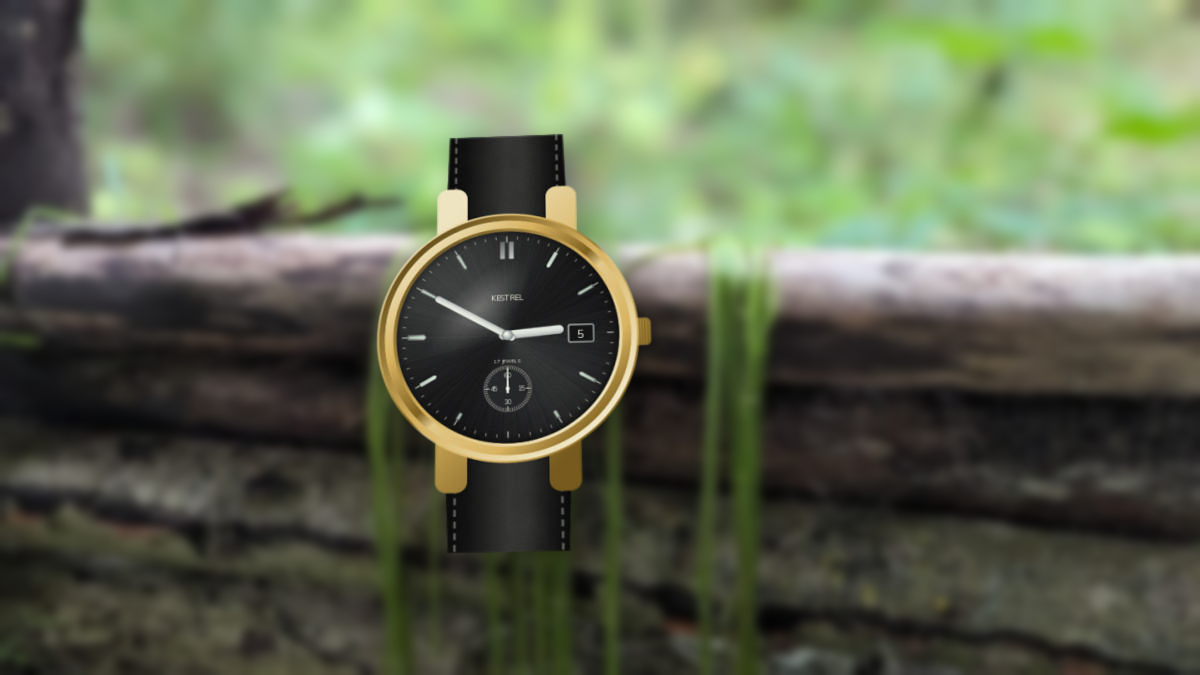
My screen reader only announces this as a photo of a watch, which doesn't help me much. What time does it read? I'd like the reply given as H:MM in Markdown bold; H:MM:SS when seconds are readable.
**2:50**
